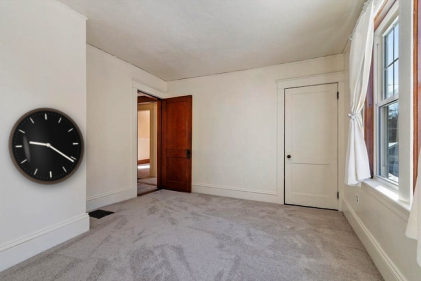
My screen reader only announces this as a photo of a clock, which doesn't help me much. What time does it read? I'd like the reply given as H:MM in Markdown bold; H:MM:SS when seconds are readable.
**9:21**
